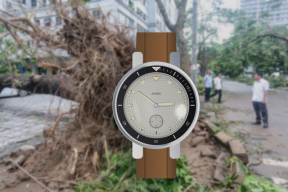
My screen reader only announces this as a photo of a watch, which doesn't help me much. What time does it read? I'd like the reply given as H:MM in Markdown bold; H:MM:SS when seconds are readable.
**2:51**
